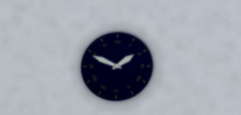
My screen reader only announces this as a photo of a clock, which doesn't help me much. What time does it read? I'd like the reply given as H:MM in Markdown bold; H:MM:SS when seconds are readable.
**1:49**
